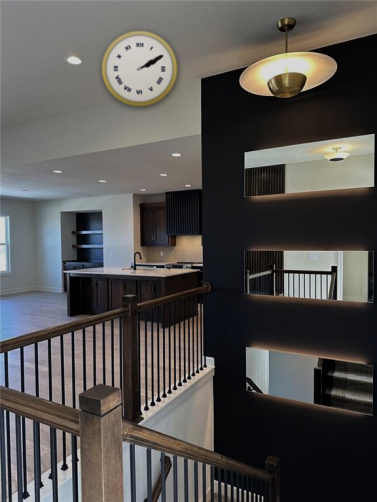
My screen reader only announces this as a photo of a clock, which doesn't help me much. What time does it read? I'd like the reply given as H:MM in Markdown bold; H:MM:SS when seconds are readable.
**2:10**
